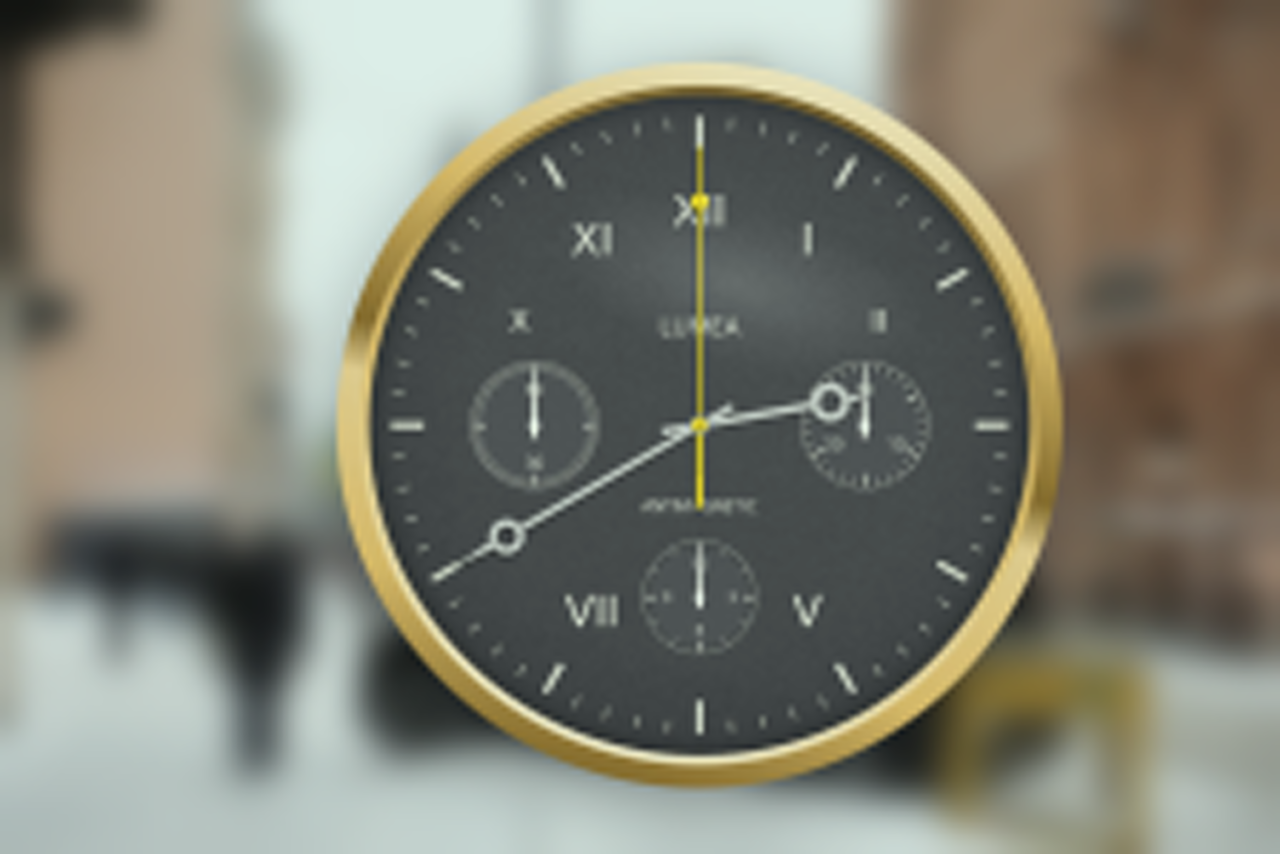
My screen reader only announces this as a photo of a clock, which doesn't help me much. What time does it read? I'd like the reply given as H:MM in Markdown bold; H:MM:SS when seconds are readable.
**2:40**
